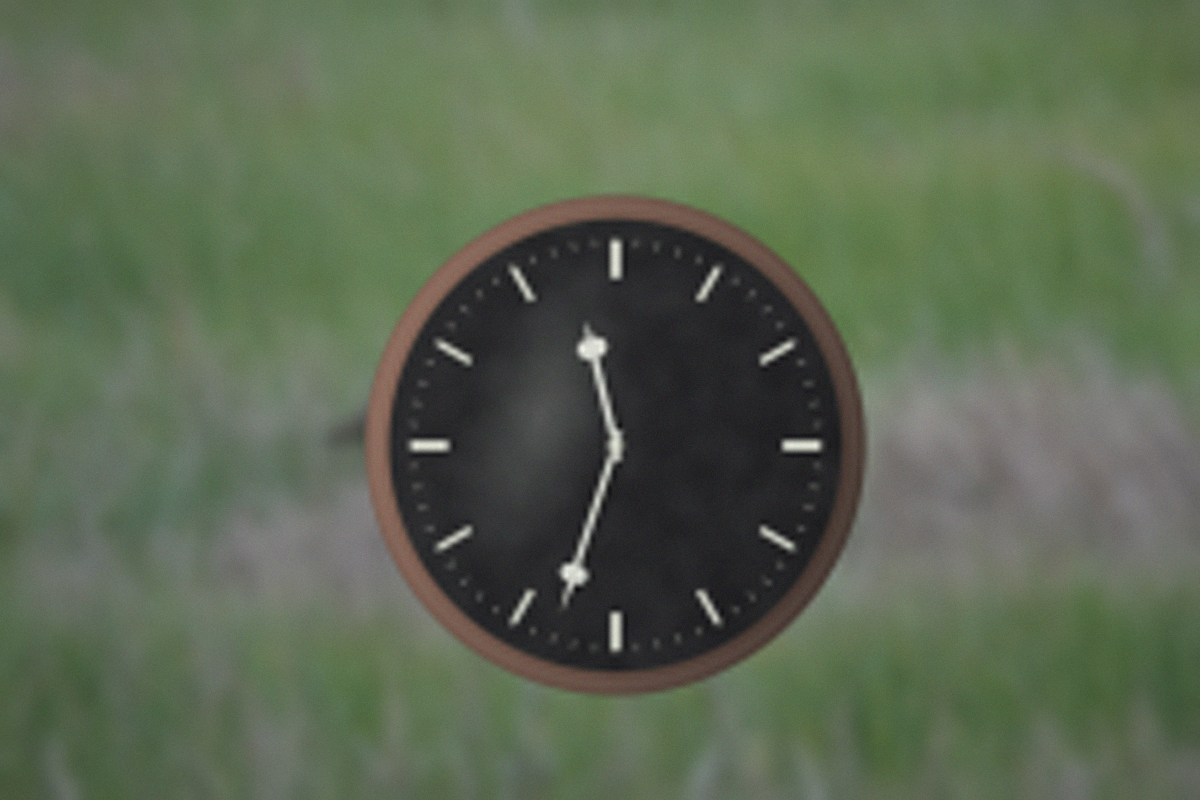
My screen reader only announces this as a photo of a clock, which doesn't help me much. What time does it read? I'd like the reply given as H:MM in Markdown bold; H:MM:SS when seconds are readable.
**11:33**
